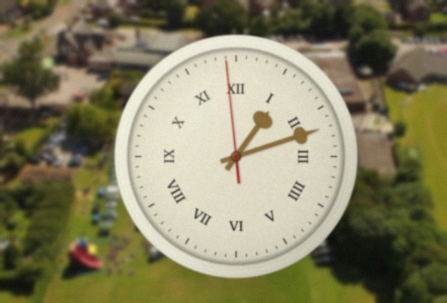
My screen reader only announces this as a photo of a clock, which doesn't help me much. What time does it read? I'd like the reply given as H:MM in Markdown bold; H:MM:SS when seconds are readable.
**1:11:59**
